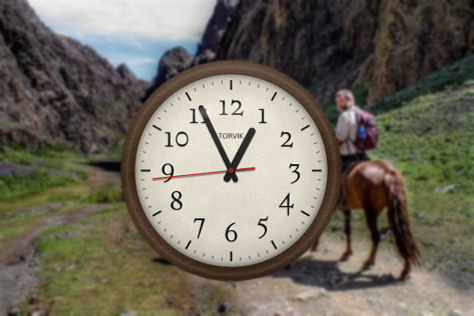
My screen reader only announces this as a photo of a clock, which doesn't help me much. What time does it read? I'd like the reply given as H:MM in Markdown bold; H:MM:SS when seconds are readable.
**12:55:44**
